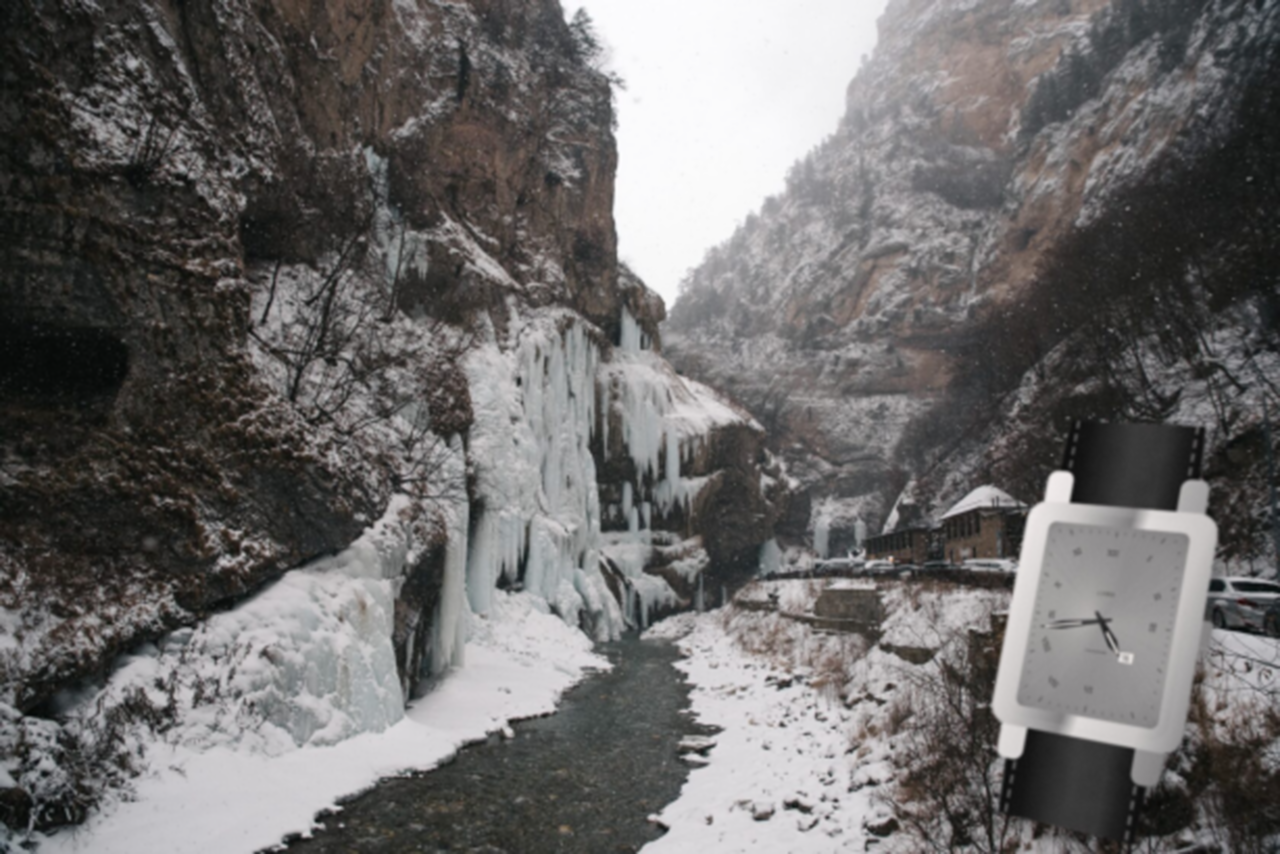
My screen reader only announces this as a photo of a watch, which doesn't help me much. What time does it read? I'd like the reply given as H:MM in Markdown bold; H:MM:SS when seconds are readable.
**4:43**
